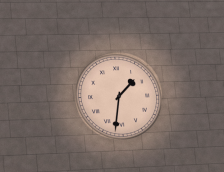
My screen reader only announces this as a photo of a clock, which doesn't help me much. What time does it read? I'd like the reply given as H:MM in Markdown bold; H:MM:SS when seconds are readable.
**1:32**
